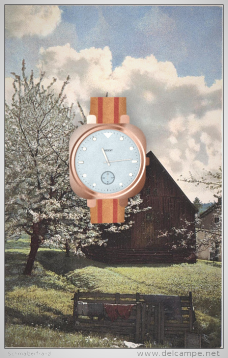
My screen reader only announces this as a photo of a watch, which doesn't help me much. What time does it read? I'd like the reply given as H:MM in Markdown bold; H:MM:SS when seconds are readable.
**11:14**
